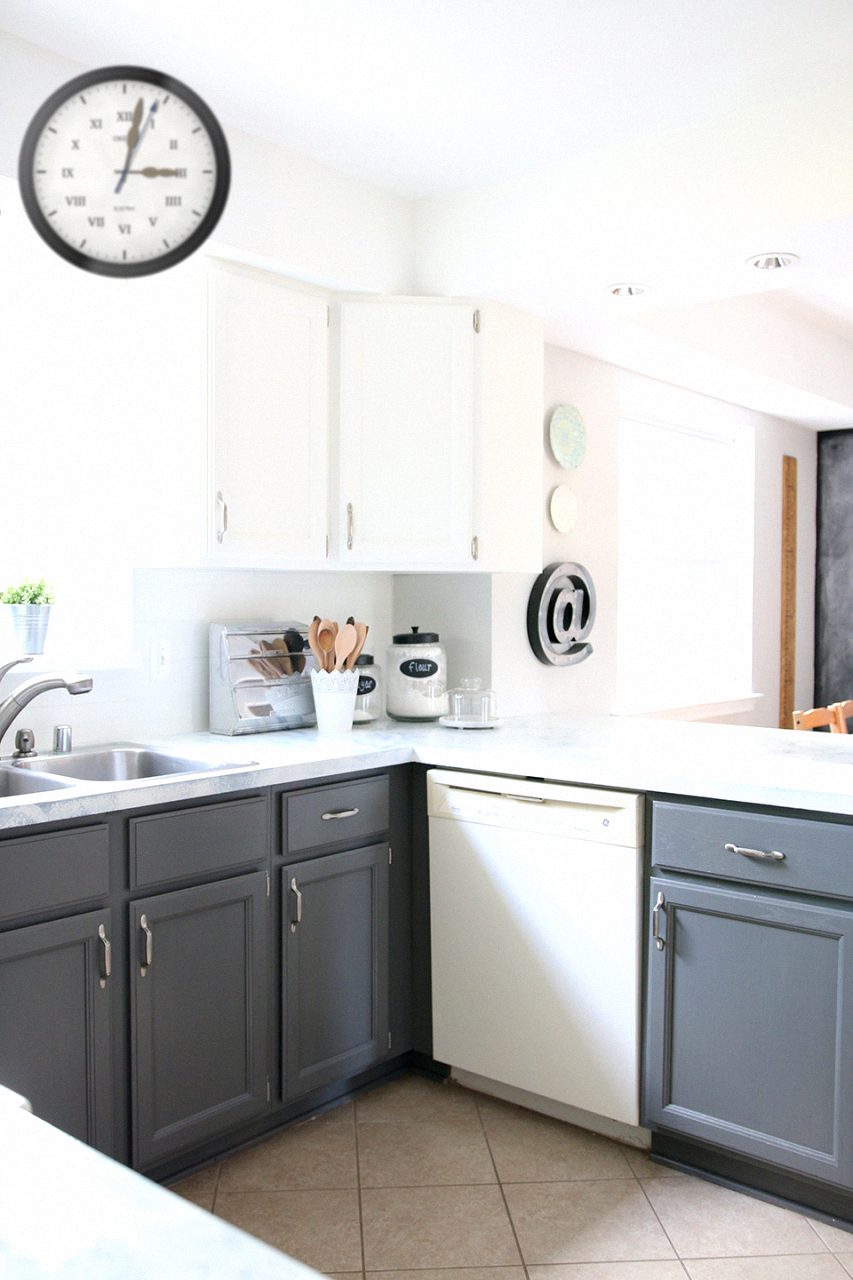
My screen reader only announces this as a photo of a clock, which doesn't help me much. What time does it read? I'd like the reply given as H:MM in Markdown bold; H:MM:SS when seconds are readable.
**3:02:04**
